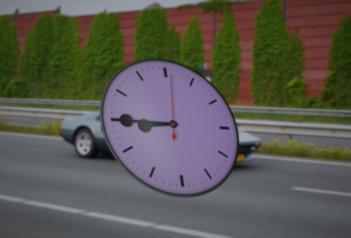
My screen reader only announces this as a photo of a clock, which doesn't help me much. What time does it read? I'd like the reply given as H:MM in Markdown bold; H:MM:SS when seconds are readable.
**8:45:01**
